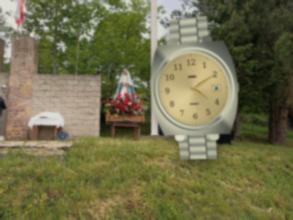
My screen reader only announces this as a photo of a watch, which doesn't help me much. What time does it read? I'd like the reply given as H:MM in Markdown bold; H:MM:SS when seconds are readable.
**4:10**
